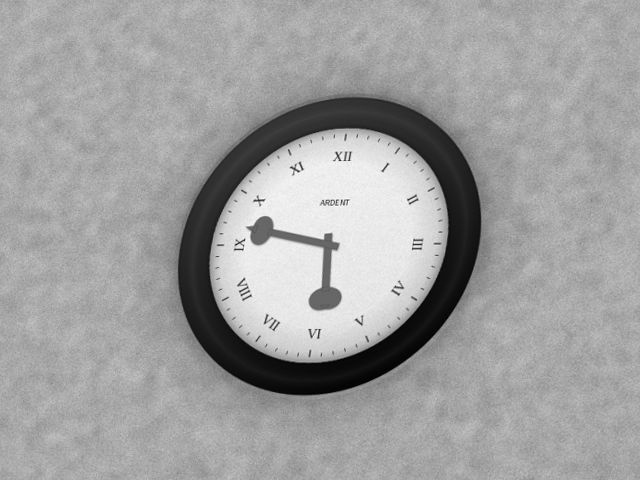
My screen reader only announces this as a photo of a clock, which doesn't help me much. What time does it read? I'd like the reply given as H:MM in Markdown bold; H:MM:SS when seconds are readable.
**5:47**
